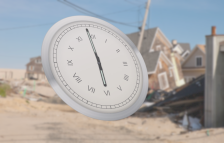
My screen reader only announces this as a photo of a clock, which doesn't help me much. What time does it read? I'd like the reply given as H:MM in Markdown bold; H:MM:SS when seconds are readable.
**5:59**
